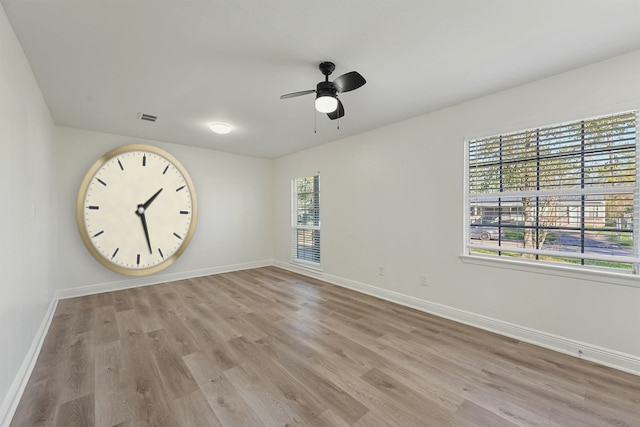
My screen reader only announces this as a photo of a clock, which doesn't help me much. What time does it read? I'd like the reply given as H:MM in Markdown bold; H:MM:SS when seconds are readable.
**1:27**
